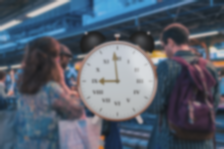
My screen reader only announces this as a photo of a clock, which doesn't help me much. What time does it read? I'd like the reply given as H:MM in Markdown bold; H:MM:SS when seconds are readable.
**8:59**
